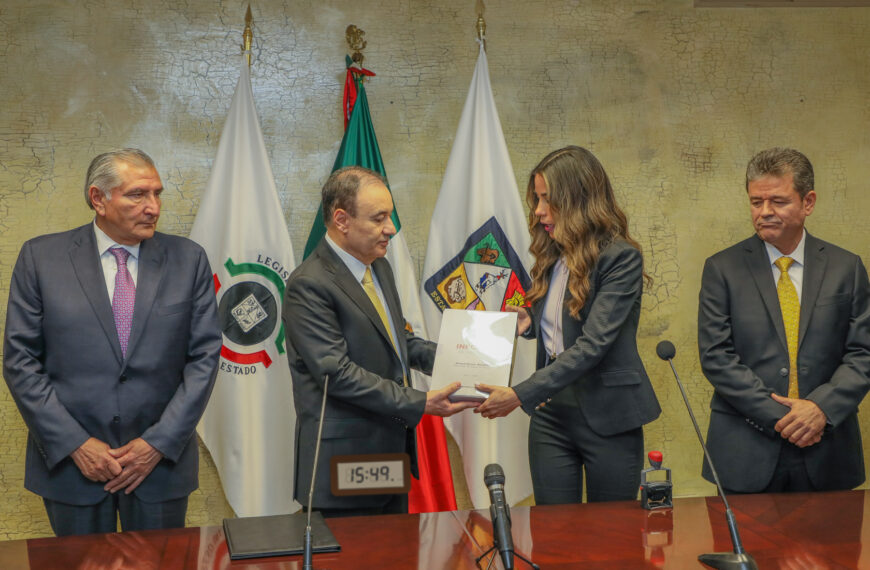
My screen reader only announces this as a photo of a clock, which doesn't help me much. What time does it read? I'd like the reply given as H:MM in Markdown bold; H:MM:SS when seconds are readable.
**15:49**
